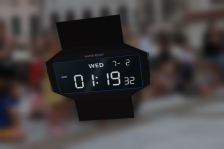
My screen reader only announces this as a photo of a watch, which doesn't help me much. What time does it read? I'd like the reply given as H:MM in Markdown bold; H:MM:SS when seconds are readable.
**1:19:32**
